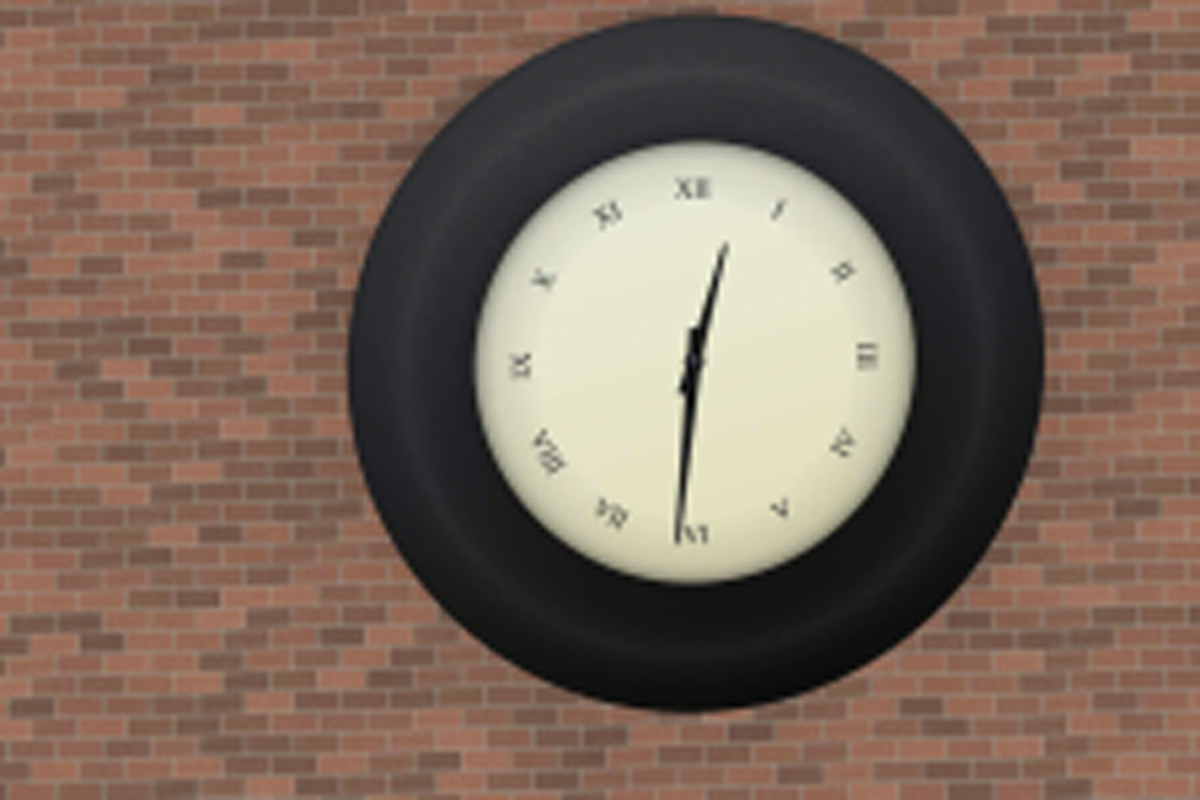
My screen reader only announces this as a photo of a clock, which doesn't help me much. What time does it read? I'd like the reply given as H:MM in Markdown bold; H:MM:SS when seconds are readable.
**12:31**
